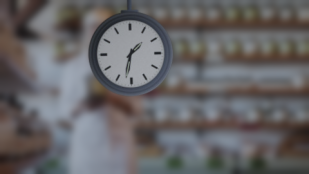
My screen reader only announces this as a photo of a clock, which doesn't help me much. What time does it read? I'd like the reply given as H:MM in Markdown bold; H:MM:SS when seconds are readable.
**1:32**
